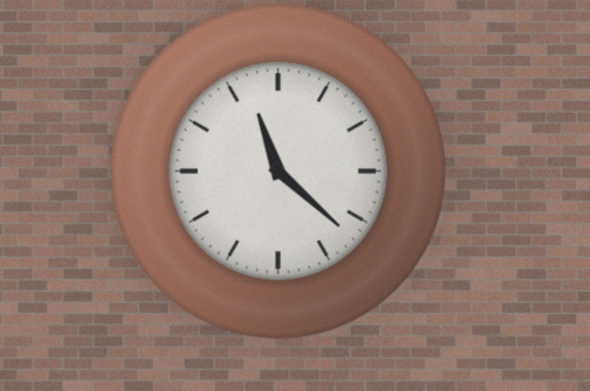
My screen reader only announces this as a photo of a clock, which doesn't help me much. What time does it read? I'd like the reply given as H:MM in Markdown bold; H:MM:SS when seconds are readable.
**11:22**
